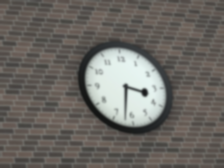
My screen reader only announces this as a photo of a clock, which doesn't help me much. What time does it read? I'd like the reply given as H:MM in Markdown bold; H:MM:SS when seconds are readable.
**3:32**
